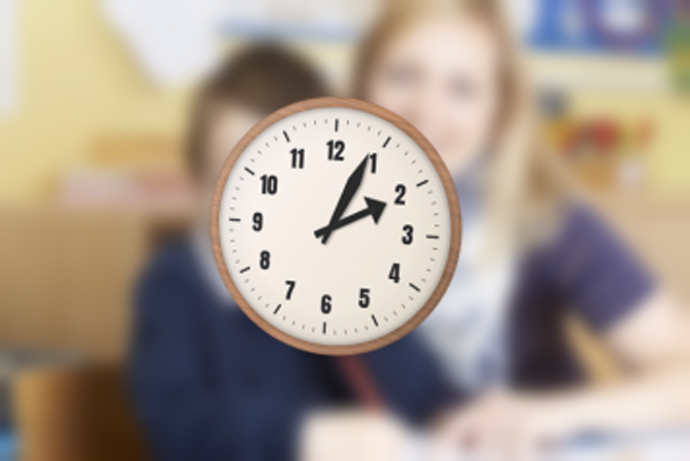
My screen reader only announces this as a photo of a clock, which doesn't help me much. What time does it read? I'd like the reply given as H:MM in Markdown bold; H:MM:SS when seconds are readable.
**2:04**
